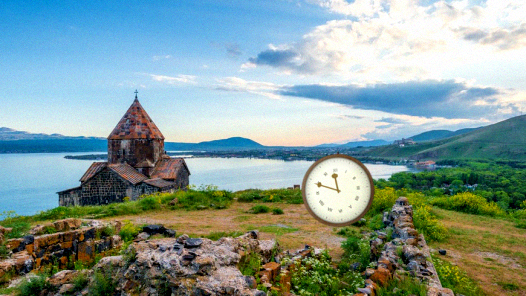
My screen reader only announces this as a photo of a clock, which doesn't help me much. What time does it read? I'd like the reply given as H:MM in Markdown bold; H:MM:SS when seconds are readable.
**11:49**
